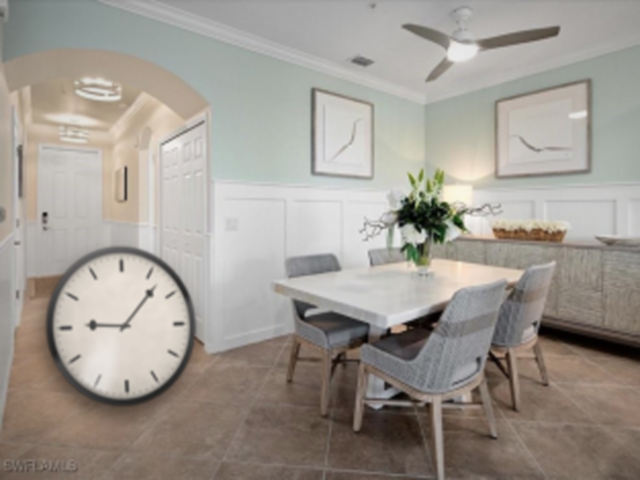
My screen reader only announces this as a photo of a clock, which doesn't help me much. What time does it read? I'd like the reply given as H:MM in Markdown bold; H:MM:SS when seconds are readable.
**9:07**
